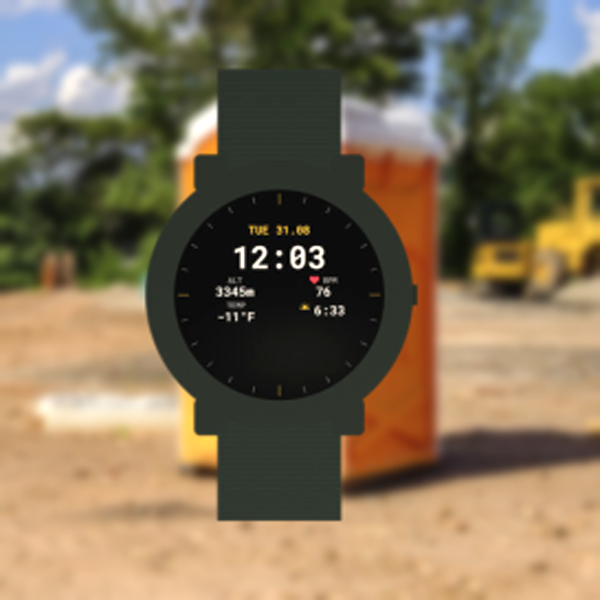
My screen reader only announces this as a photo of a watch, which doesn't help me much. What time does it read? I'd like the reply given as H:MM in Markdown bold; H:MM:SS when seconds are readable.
**12:03**
